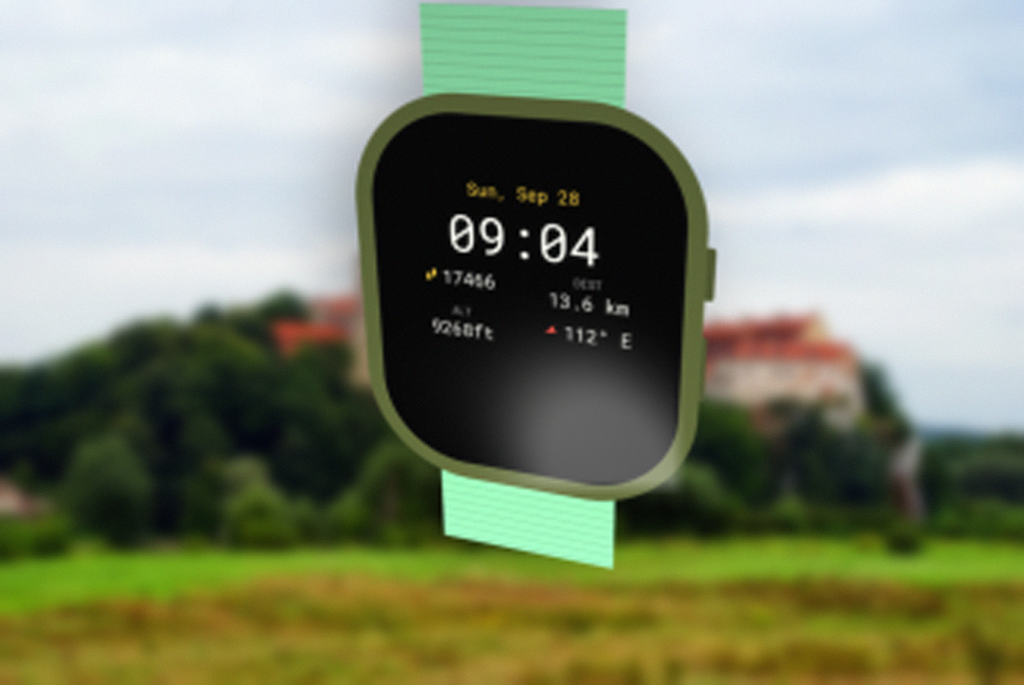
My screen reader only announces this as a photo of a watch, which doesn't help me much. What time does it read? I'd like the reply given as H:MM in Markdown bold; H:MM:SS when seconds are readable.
**9:04**
